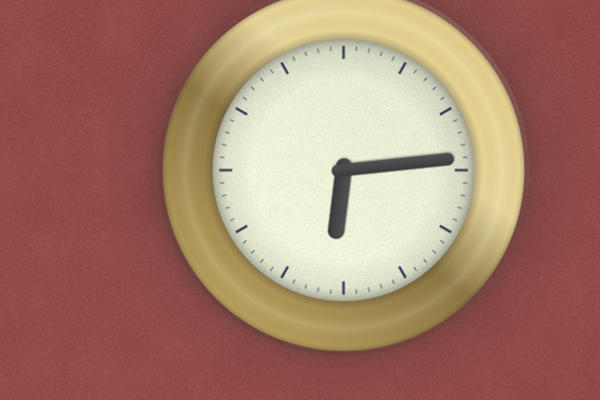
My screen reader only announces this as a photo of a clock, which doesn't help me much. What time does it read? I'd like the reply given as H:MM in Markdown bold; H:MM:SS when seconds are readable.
**6:14**
